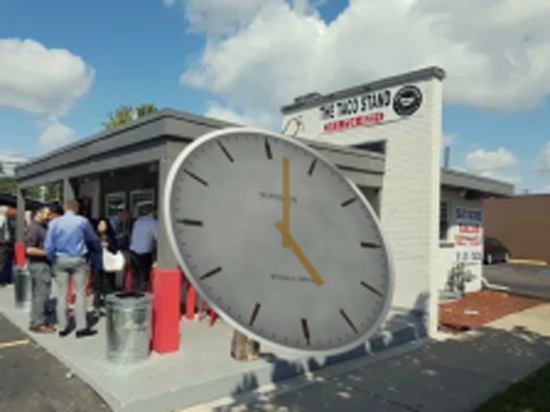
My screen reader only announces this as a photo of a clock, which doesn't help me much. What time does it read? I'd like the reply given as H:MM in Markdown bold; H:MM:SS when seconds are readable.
**5:02**
